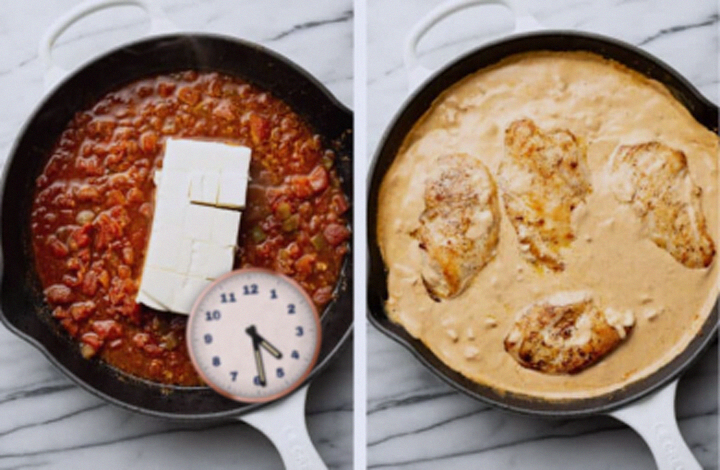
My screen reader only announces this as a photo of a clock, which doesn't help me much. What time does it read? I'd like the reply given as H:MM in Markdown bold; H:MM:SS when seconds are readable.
**4:29**
